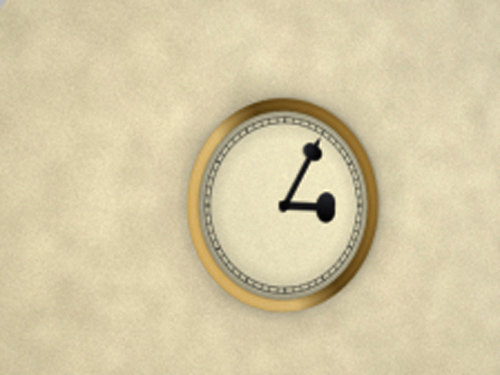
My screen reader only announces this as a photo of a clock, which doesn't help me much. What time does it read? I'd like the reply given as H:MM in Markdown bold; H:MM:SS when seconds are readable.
**3:05**
